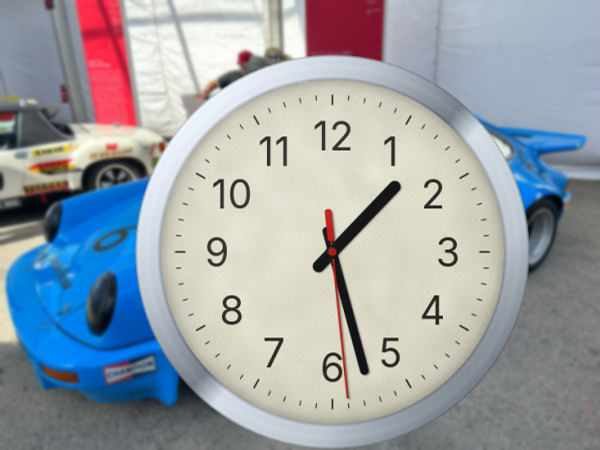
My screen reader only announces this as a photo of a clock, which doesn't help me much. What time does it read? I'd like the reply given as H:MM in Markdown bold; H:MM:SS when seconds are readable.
**1:27:29**
